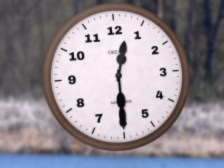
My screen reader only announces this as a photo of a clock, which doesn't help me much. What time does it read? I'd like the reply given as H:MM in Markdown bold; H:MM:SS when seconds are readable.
**12:30**
